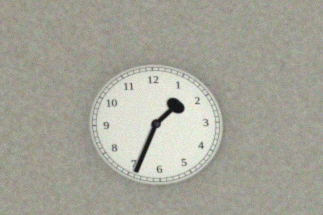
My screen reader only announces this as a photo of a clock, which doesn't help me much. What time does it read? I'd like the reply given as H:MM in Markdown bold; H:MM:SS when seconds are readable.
**1:34**
